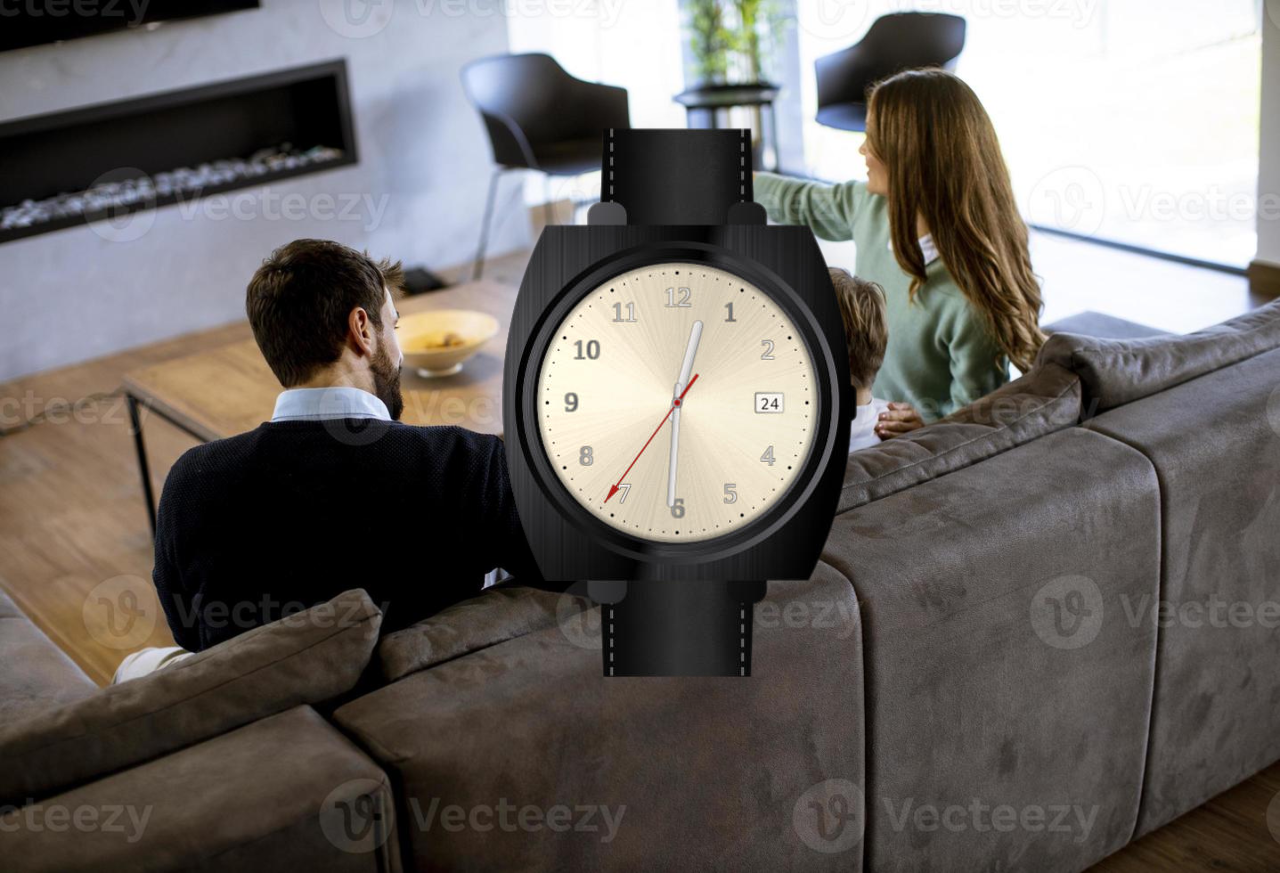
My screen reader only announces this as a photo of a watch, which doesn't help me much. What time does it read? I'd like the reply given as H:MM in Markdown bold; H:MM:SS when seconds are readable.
**12:30:36**
